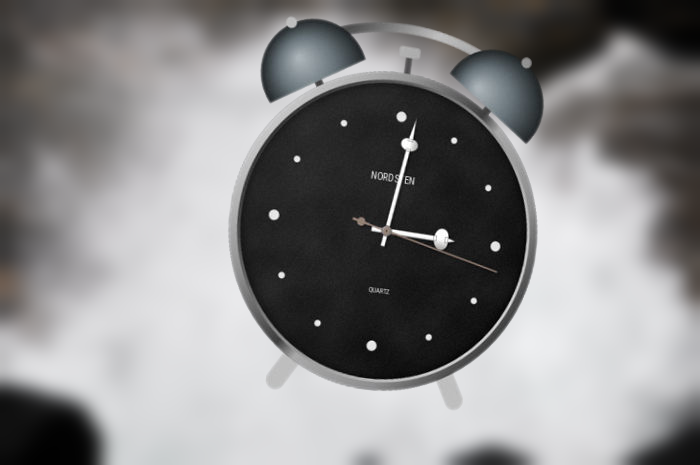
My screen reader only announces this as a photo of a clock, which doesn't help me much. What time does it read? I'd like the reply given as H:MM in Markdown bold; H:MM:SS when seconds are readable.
**3:01:17**
